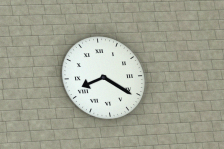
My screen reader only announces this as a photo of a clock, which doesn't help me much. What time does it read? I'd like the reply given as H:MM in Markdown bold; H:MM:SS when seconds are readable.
**8:21**
